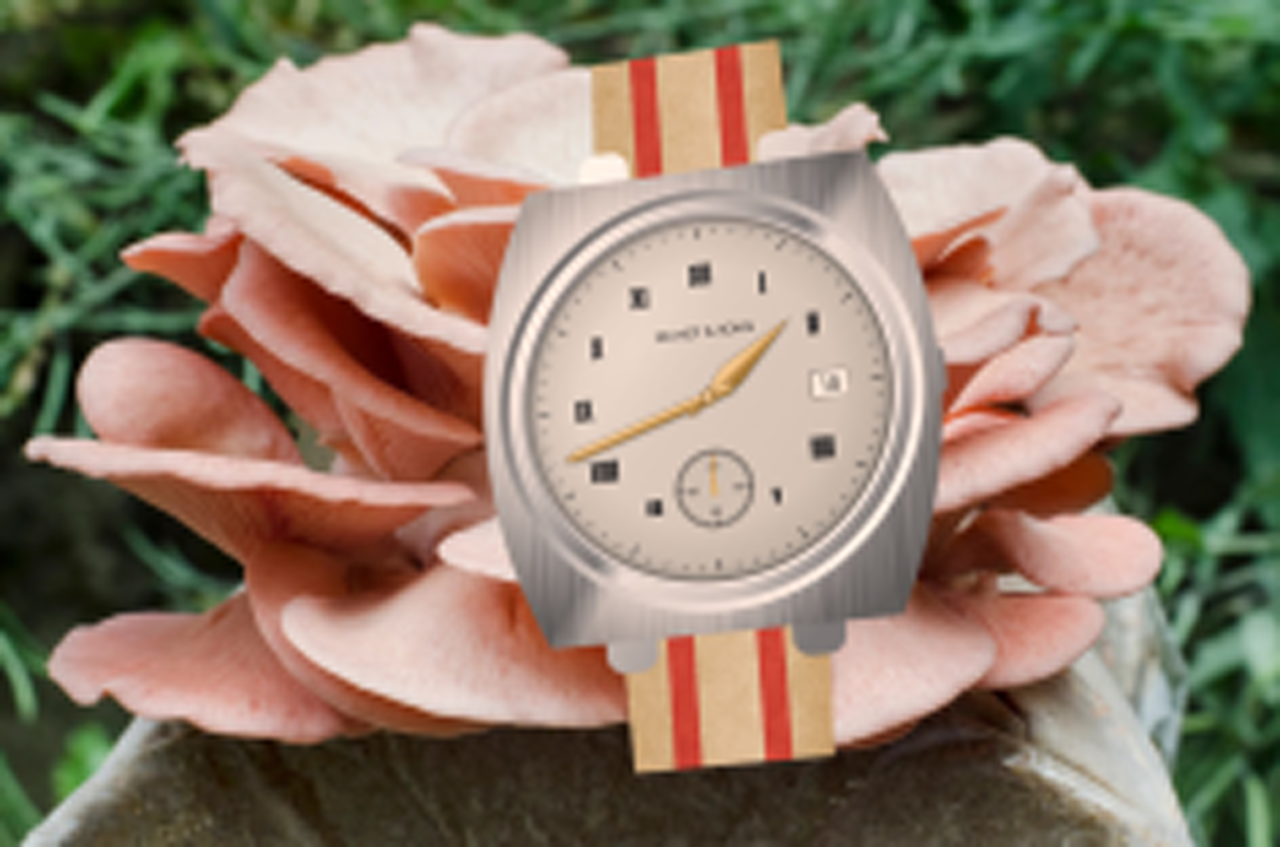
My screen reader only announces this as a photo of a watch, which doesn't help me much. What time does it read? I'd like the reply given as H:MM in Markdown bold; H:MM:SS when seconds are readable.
**1:42**
